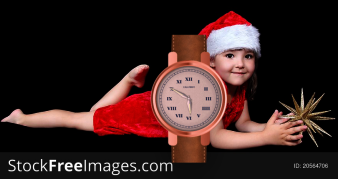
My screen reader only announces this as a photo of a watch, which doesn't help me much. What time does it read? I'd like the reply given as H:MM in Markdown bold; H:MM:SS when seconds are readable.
**5:50**
